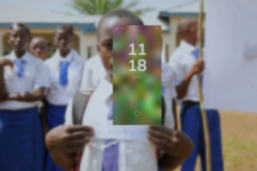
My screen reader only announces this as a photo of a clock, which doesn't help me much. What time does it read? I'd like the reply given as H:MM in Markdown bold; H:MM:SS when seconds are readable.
**11:18**
